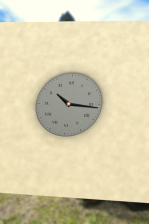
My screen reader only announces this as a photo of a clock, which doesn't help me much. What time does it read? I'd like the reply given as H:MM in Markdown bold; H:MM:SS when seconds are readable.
**10:16**
